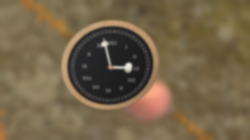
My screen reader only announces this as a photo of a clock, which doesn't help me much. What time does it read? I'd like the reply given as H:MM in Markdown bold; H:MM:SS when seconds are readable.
**2:57**
